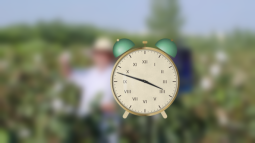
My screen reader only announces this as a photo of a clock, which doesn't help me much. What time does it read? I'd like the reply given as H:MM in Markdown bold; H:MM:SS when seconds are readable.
**3:48**
